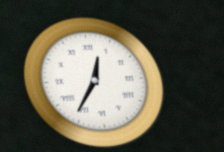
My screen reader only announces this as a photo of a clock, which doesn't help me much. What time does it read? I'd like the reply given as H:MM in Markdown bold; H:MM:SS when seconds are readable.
**12:36**
